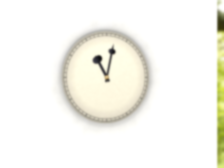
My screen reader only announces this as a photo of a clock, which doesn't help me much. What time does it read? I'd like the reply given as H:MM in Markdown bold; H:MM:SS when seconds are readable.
**11:02**
